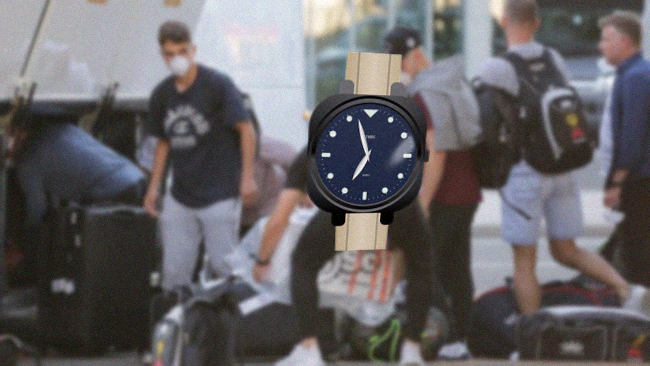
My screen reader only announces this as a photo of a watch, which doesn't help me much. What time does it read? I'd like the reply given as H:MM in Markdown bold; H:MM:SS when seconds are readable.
**6:57**
